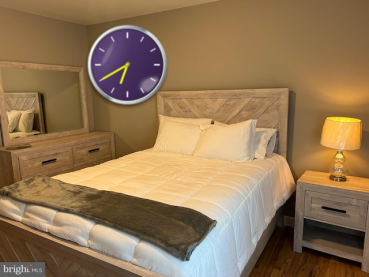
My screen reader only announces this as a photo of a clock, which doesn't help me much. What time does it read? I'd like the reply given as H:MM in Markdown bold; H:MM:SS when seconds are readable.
**6:40**
